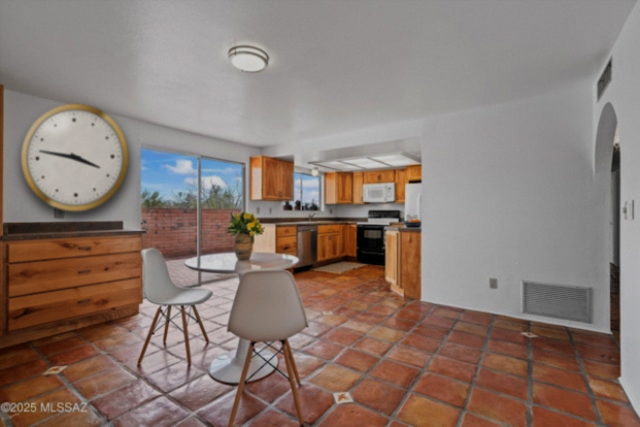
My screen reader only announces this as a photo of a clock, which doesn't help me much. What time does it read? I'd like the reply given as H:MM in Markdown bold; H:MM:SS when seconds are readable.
**3:47**
